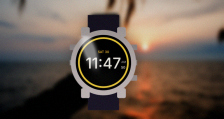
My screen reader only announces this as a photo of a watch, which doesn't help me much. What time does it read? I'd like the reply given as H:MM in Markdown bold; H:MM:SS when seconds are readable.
**11:47**
